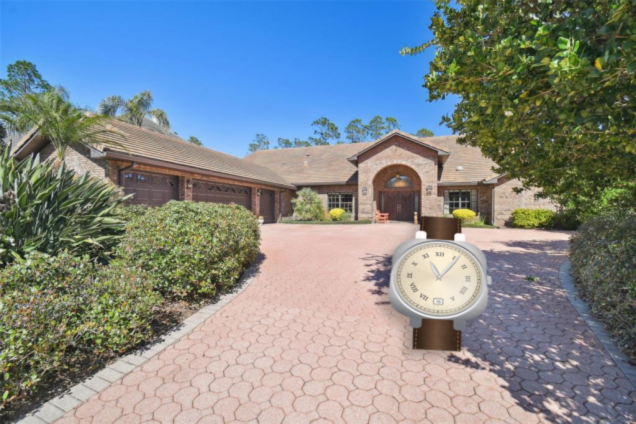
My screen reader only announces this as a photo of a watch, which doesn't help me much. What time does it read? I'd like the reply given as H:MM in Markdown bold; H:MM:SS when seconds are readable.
**11:06**
